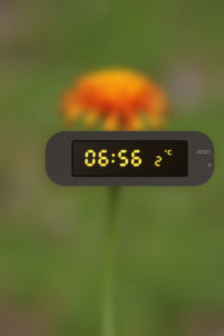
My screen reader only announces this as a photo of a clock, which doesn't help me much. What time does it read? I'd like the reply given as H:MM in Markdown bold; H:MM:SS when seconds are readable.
**6:56**
